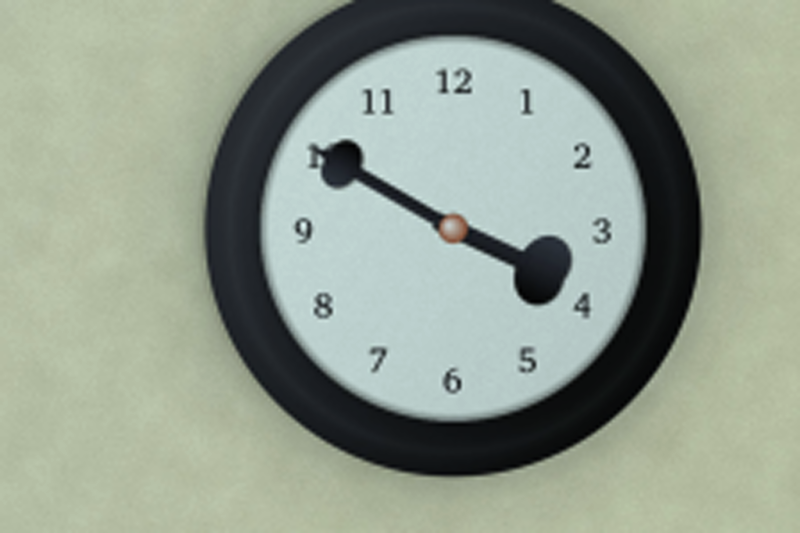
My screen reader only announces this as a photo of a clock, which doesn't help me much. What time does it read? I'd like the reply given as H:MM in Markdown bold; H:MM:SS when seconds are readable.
**3:50**
